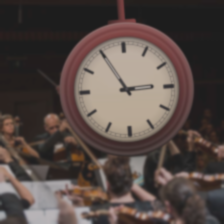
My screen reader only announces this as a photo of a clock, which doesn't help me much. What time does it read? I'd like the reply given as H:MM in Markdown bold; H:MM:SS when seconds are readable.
**2:55**
